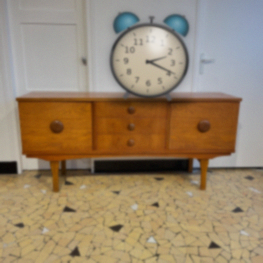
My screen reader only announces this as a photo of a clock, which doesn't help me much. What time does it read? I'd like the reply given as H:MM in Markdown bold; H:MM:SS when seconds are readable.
**2:19**
